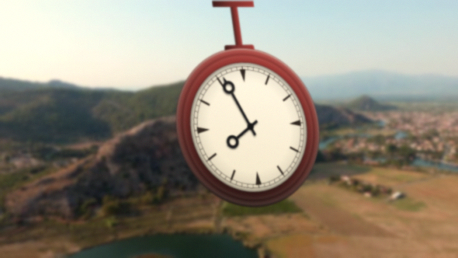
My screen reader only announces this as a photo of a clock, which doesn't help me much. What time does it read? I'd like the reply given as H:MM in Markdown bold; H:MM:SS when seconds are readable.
**7:56**
